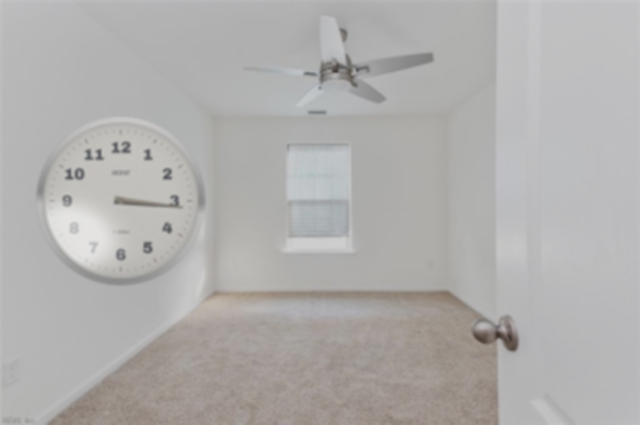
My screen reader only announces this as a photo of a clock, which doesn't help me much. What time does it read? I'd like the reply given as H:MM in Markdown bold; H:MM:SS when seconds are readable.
**3:16**
